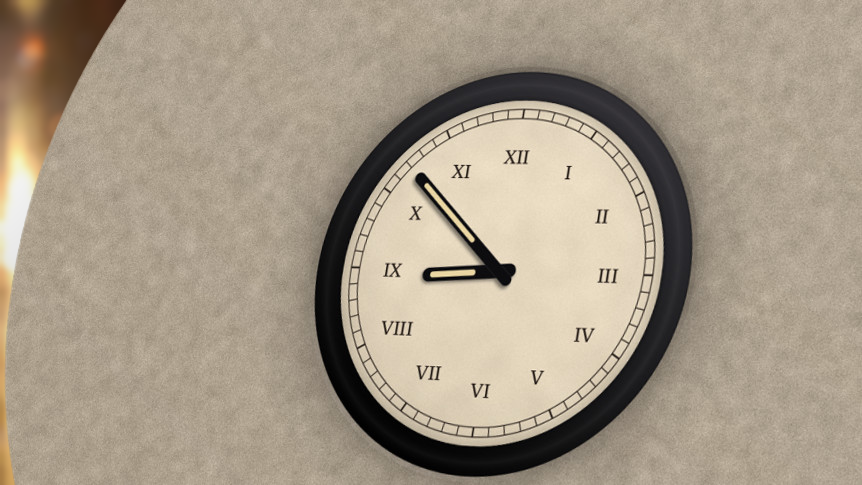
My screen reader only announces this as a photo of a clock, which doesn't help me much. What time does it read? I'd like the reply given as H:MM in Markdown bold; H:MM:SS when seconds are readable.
**8:52**
